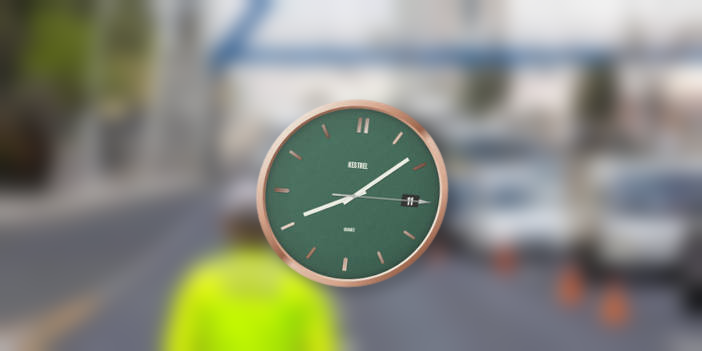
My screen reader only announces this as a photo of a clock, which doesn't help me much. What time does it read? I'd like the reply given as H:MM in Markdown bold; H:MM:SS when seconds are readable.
**8:08:15**
